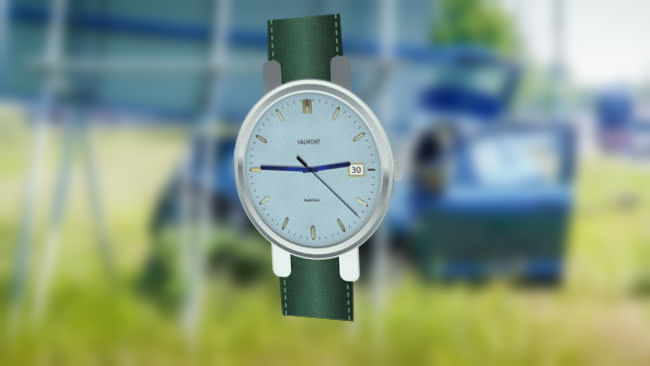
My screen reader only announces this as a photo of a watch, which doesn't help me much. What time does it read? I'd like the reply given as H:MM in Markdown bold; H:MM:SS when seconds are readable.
**2:45:22**
